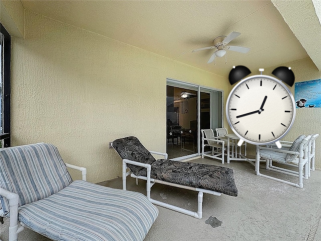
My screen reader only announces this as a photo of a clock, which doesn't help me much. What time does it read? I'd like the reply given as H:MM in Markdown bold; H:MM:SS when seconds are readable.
**12:42**
